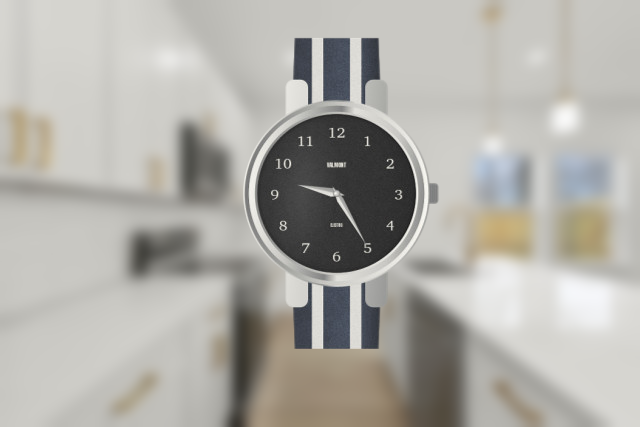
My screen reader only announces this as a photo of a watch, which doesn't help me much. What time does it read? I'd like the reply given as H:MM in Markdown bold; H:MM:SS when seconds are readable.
**9:25**
